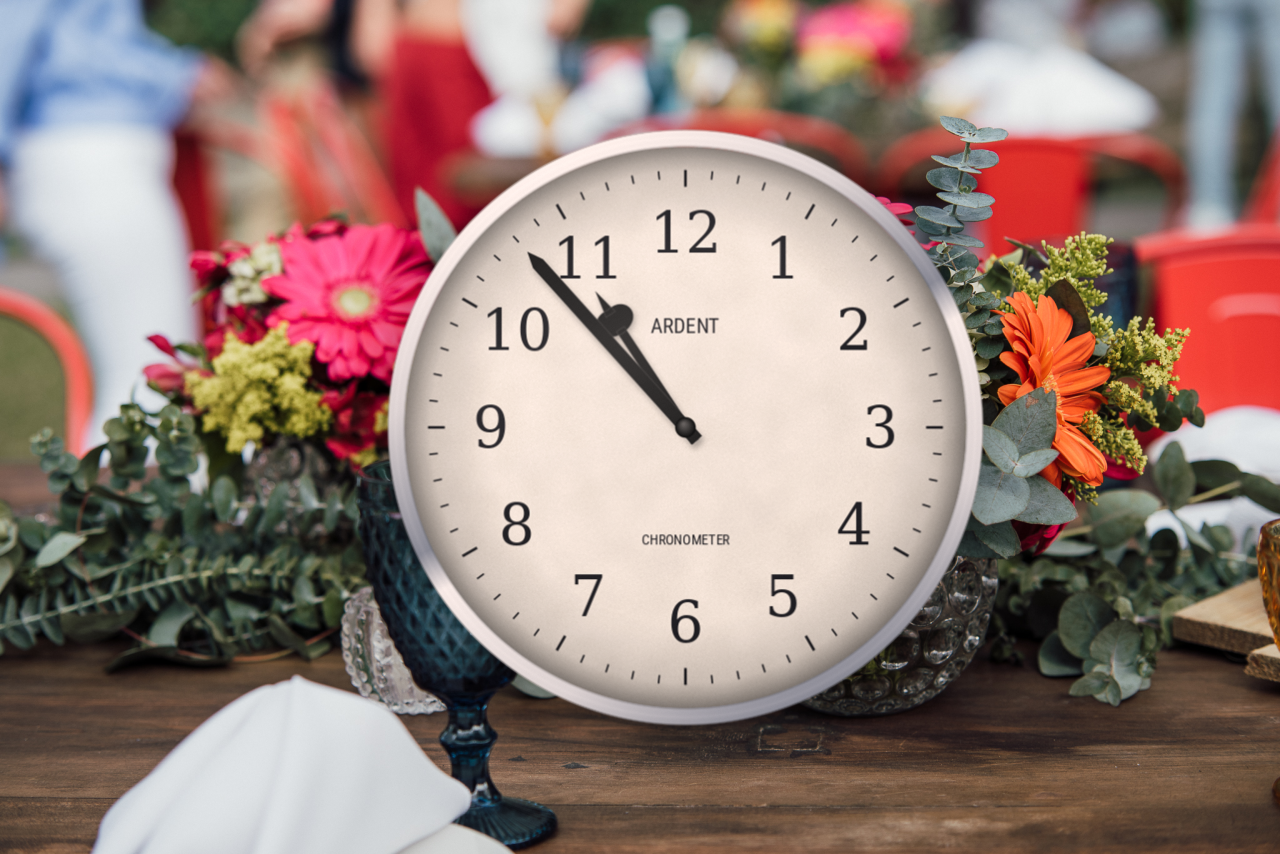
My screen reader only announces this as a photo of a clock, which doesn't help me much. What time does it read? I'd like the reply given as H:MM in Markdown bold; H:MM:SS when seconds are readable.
**10:53**
